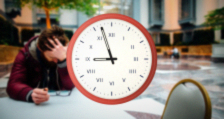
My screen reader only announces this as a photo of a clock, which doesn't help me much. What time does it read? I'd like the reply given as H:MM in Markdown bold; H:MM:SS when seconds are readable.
**8:57**
